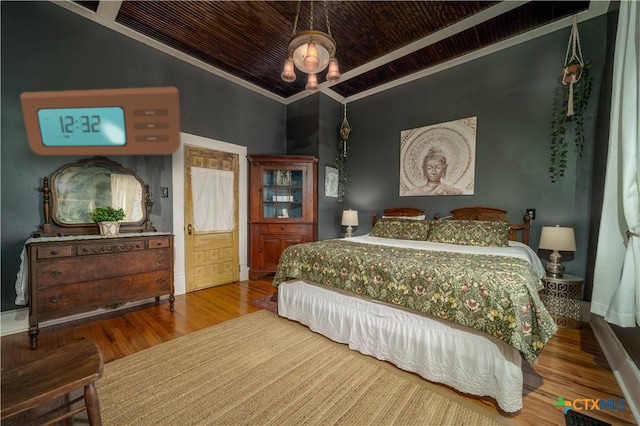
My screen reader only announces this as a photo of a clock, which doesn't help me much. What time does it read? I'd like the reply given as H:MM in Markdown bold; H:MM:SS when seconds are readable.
**12:32**
